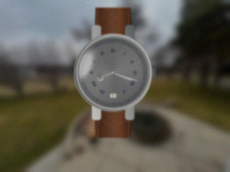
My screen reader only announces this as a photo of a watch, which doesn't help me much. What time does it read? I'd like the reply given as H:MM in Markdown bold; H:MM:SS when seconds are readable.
**8:18**
